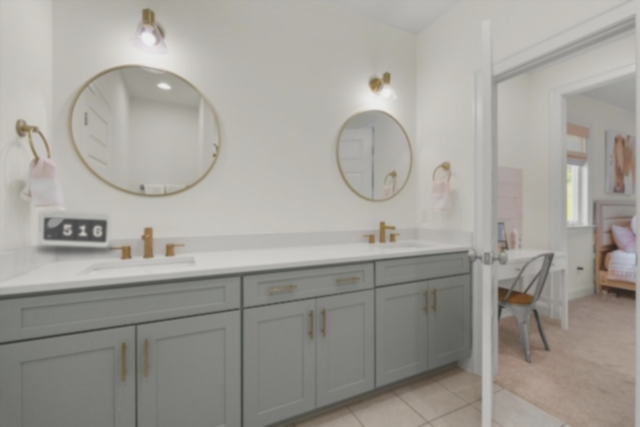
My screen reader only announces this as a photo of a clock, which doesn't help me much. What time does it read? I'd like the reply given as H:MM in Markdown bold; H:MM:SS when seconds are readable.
**5:16**
